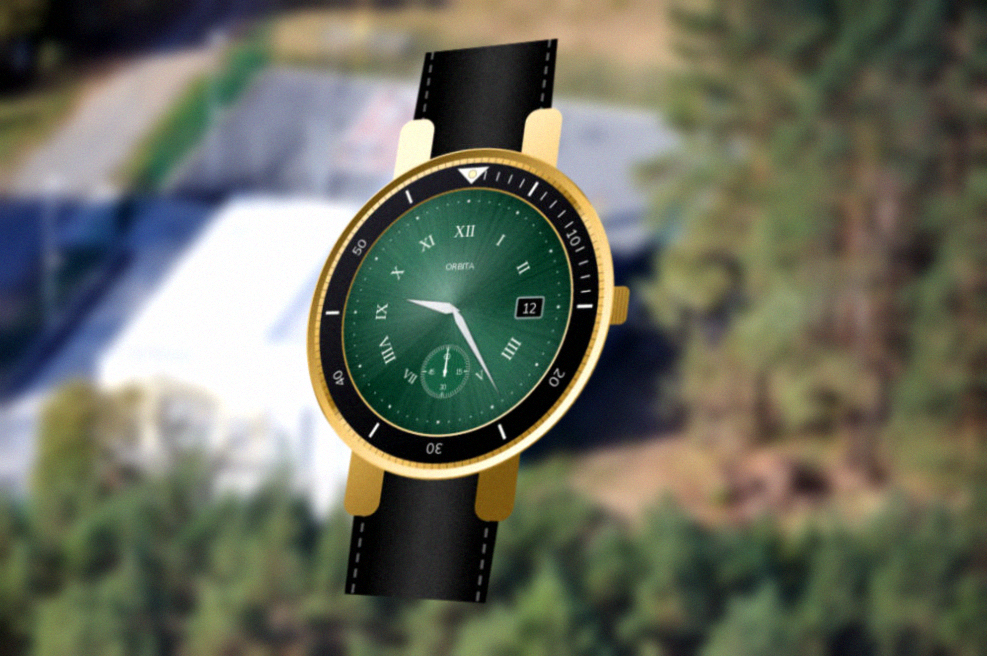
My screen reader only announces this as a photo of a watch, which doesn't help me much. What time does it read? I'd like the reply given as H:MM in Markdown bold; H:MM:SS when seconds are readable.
**9:24**
